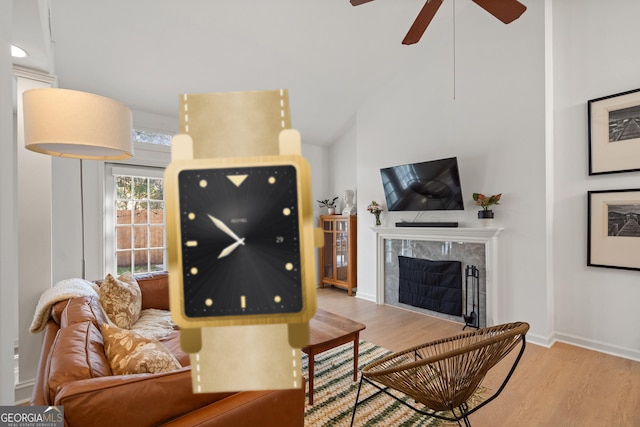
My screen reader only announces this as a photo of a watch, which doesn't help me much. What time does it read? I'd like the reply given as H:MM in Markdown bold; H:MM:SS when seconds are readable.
**7:52**
